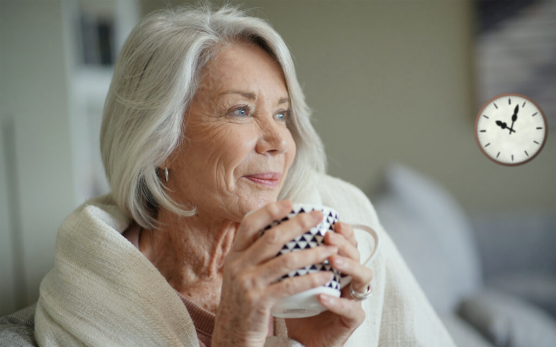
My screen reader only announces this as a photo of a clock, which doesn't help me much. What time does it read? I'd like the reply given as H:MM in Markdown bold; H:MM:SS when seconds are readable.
**10:03**
